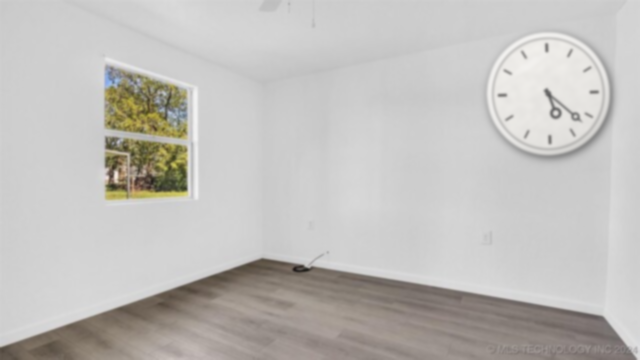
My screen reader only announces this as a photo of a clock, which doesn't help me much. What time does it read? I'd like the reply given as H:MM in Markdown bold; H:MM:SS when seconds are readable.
**5:22**
